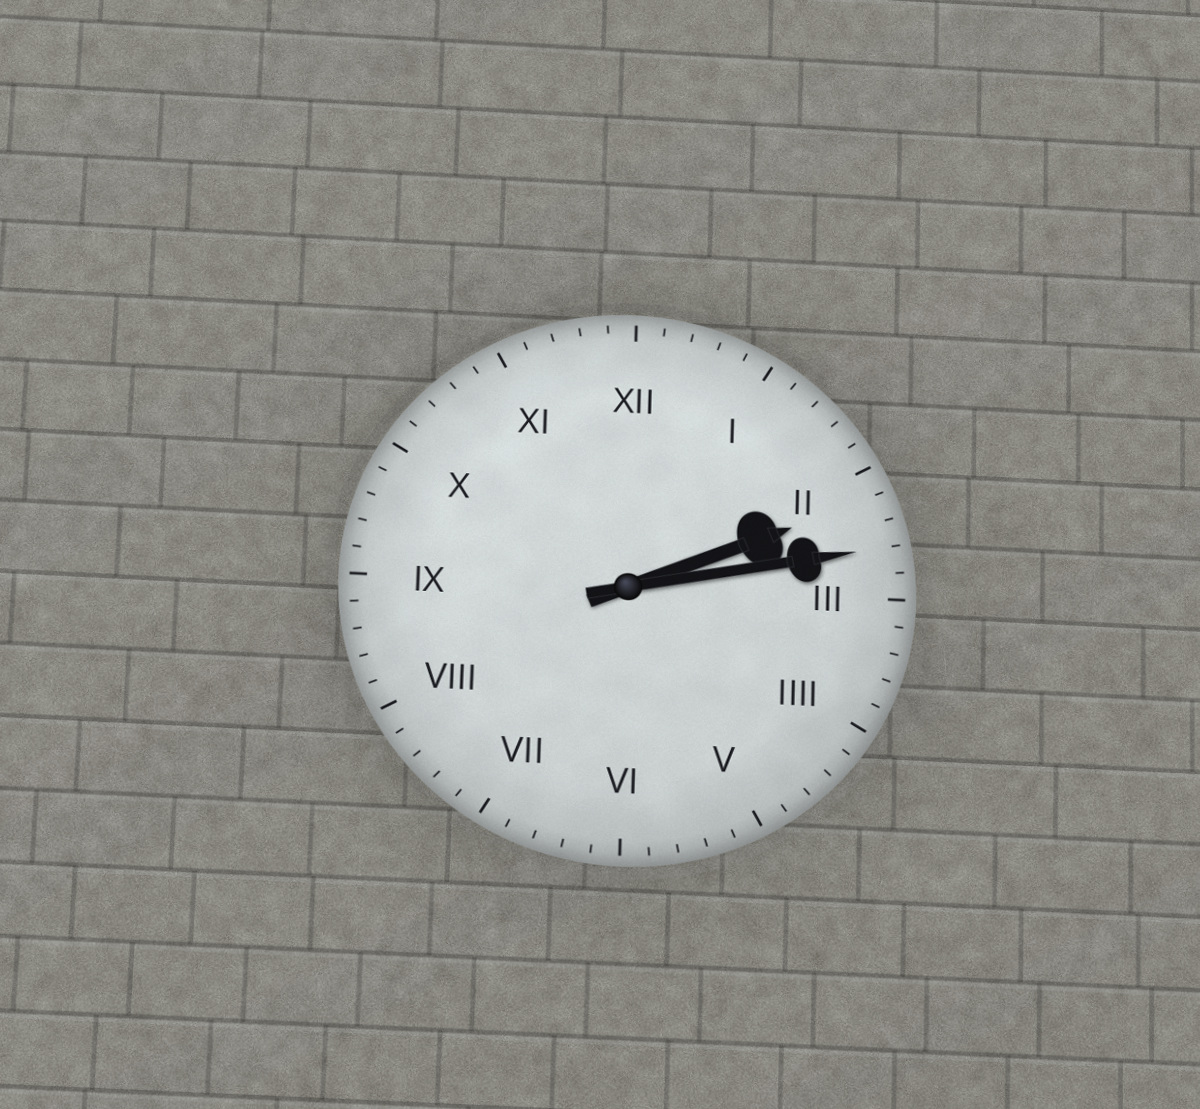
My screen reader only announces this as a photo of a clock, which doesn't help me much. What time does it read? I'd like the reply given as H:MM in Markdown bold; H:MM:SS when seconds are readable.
**2:13**
